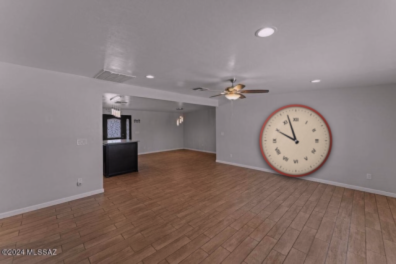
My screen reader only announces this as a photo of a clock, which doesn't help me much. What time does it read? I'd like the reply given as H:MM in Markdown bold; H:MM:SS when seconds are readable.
**9:57**
